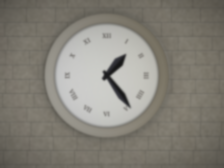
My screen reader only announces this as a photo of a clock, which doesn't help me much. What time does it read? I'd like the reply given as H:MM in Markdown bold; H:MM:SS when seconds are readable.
**1:24**
